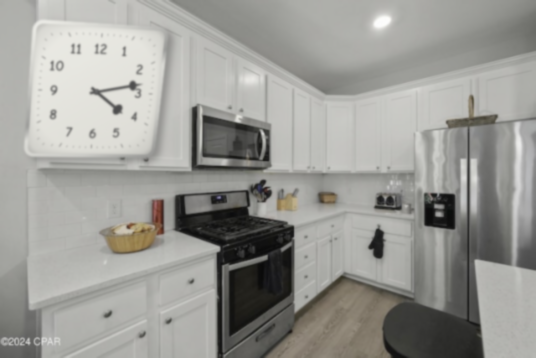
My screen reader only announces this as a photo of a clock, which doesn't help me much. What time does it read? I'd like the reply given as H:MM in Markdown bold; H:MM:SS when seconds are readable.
**4:13**
